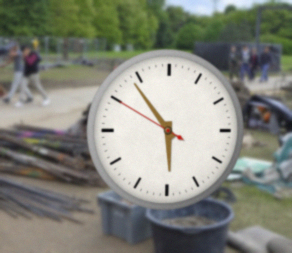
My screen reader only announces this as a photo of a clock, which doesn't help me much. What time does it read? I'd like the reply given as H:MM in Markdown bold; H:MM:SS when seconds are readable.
**5:53:50**
